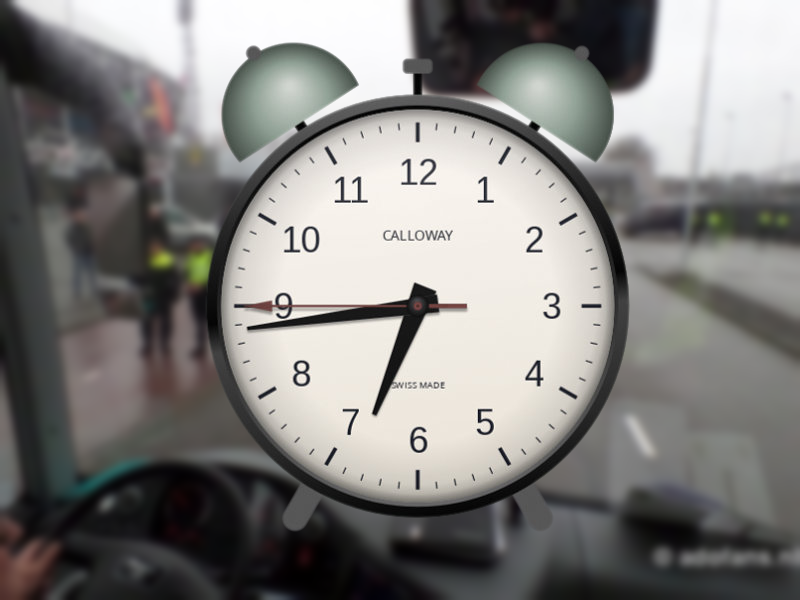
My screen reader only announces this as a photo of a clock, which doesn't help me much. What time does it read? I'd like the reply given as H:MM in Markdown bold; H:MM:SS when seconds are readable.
**6:43:45**
